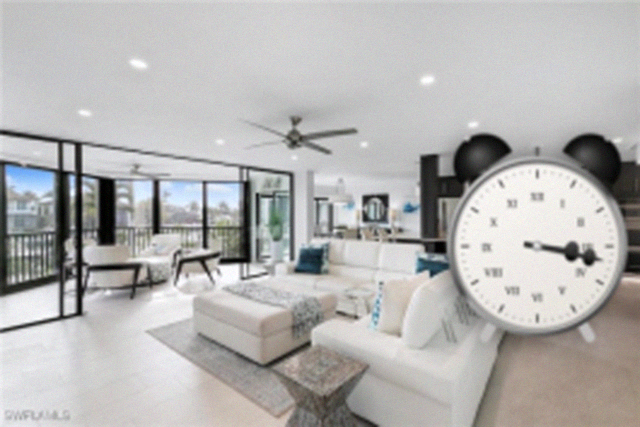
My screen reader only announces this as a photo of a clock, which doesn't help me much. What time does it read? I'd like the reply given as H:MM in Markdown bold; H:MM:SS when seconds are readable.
**3:17**
